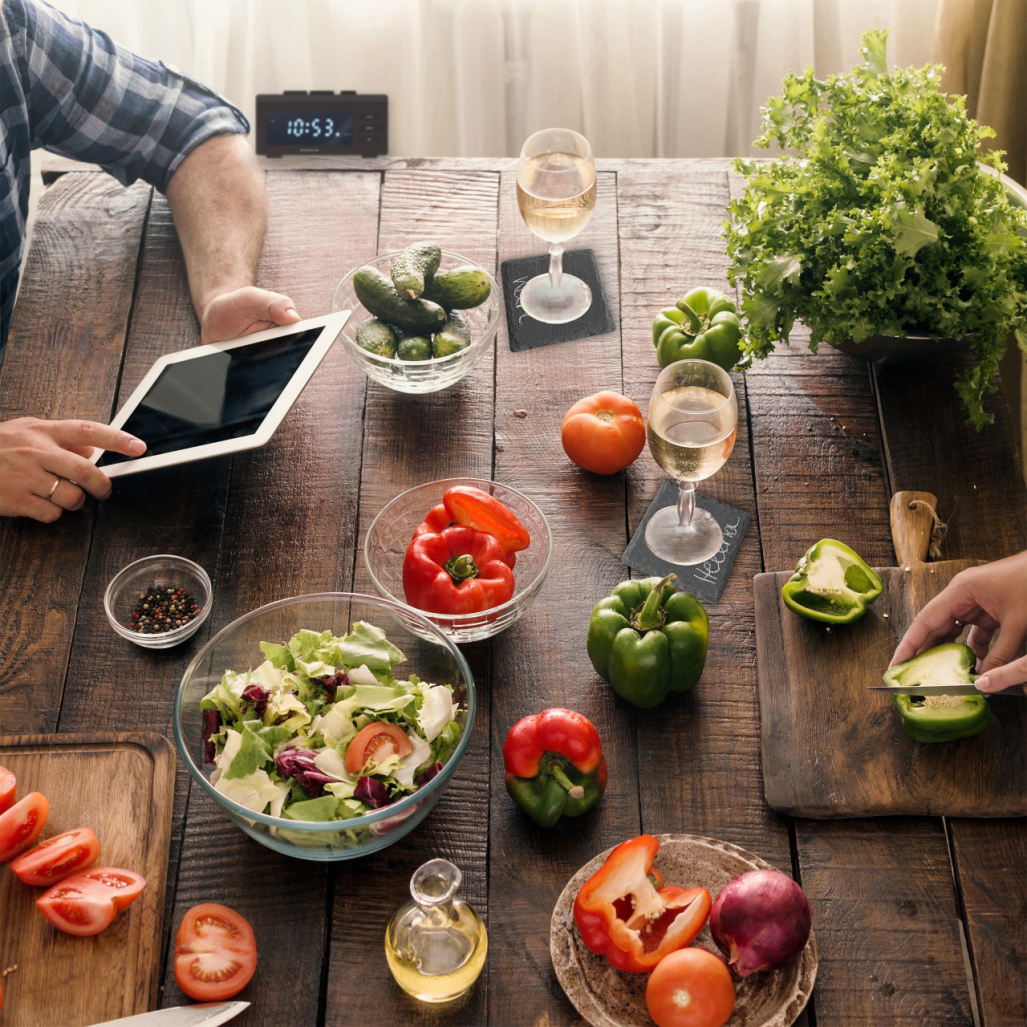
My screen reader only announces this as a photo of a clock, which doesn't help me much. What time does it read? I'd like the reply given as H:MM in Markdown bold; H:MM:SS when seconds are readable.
**10:53**
